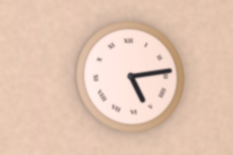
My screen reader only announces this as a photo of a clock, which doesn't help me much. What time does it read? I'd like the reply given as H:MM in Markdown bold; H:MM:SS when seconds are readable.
**5:14**
